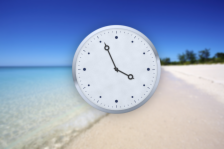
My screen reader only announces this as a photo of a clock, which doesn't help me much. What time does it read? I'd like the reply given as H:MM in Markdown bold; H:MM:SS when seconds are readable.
**3:56**
